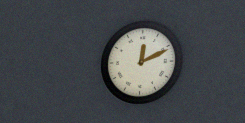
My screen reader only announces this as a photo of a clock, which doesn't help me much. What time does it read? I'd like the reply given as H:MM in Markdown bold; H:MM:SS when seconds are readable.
**12:11**
